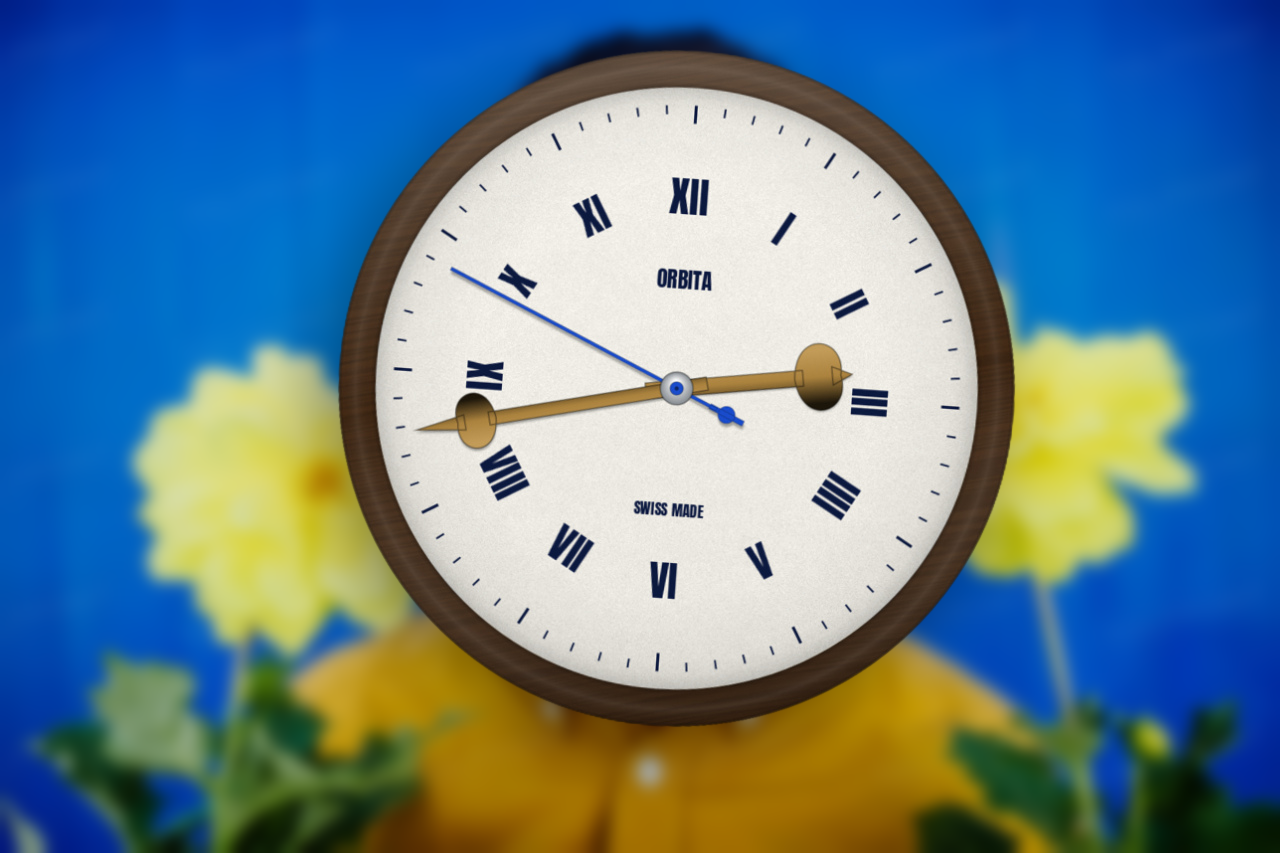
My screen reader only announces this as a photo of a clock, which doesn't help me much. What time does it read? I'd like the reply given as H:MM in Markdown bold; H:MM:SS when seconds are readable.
**2:42:49**
